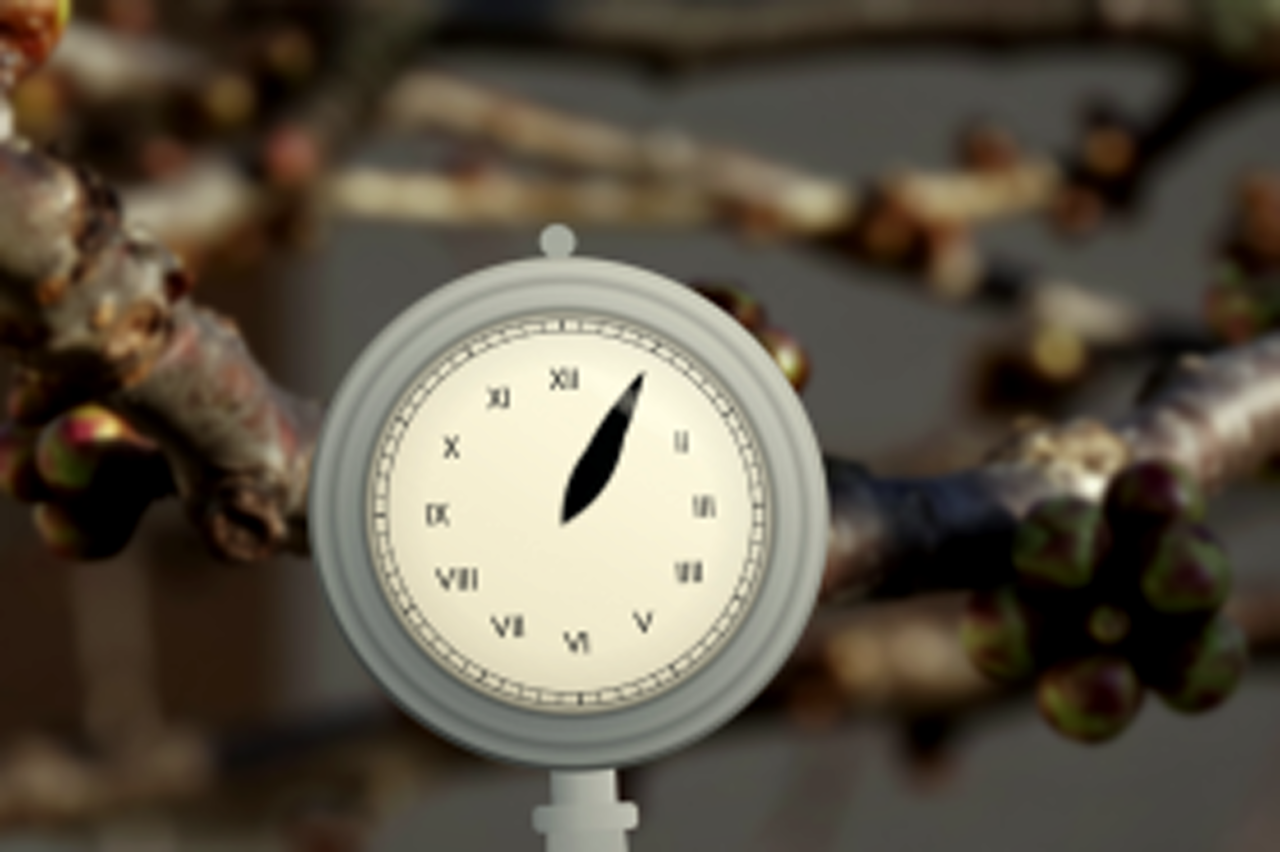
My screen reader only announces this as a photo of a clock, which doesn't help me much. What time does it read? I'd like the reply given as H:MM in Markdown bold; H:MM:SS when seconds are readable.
**1:05**
